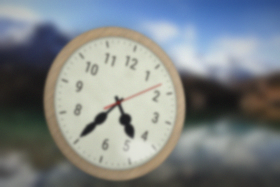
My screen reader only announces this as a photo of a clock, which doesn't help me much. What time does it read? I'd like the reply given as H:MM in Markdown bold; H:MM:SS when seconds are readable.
**4:35:08**
